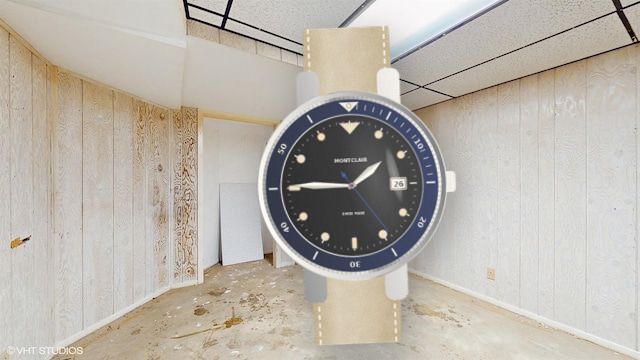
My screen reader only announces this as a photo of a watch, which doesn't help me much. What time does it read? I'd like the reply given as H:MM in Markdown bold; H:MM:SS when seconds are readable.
**1:45:24**
